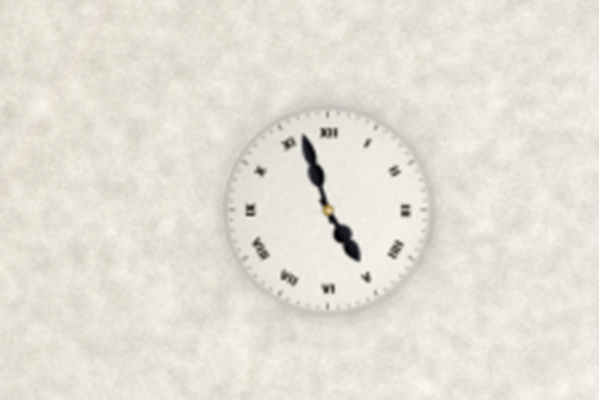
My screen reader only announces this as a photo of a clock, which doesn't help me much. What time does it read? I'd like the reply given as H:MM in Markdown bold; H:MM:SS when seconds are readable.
**4:57**
